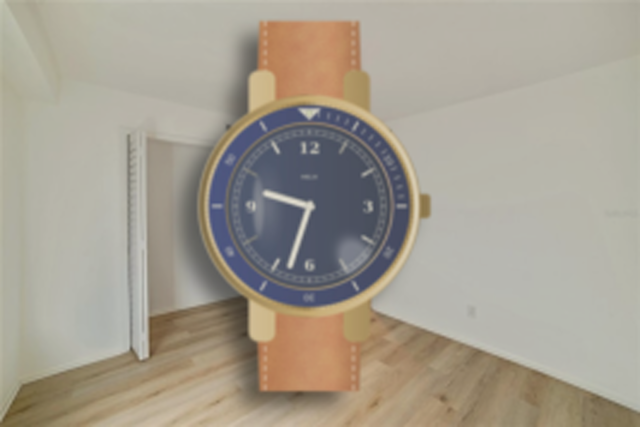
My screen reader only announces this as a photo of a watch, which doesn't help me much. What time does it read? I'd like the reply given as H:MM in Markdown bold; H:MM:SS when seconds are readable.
**9:33**
